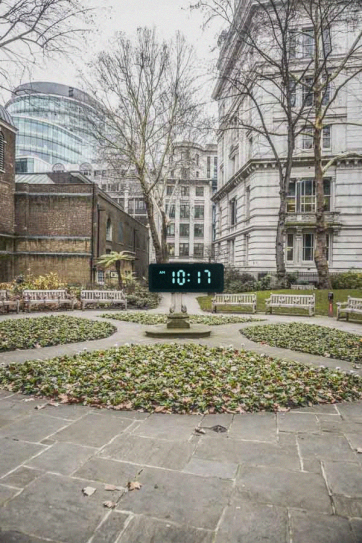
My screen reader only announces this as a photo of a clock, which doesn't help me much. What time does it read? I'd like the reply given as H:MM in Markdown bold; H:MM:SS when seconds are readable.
**10:17**
